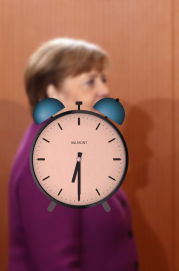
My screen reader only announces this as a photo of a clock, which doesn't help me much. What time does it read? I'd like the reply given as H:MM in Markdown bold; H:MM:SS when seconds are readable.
**6:30**
